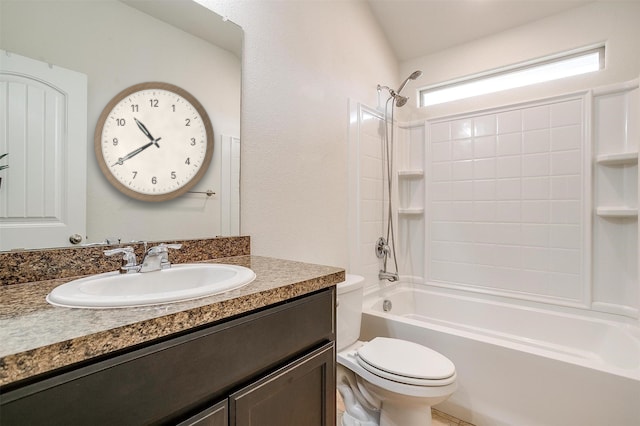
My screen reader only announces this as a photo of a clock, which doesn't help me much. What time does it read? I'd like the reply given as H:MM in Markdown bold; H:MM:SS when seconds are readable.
**10:40**
